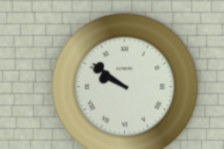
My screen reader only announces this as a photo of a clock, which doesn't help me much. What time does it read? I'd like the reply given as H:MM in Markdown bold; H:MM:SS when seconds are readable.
**9:51**
